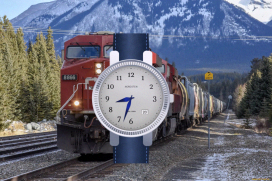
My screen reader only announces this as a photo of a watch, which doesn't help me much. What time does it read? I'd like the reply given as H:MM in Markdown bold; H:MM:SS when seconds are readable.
**8:33**
